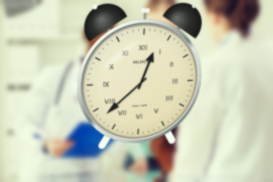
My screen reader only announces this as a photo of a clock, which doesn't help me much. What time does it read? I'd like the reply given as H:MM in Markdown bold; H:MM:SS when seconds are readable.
**12:38**
